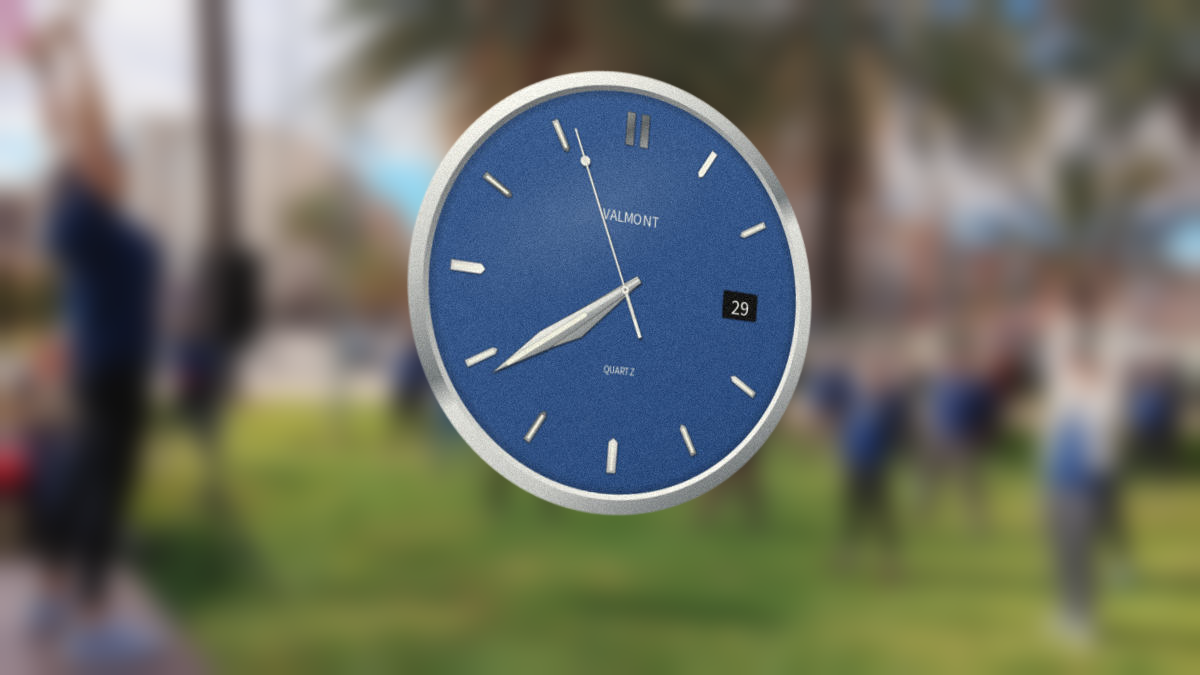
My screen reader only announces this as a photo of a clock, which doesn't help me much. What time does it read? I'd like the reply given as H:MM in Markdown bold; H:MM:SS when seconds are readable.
**7:38:56**
